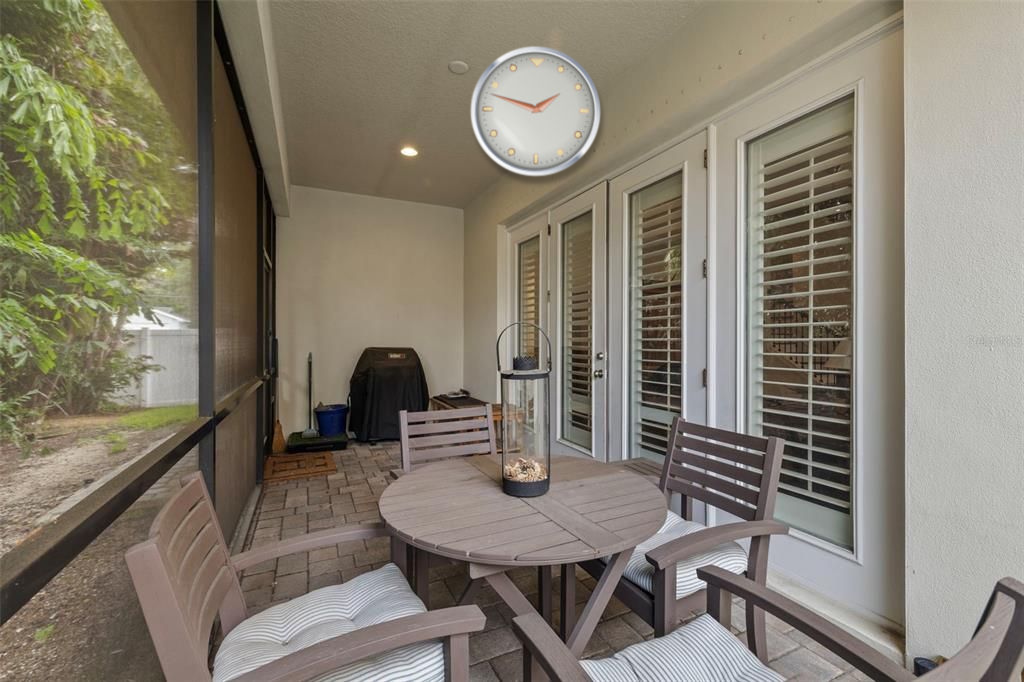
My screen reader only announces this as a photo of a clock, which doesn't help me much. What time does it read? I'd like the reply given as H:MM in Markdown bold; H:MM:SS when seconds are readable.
**1:48**
